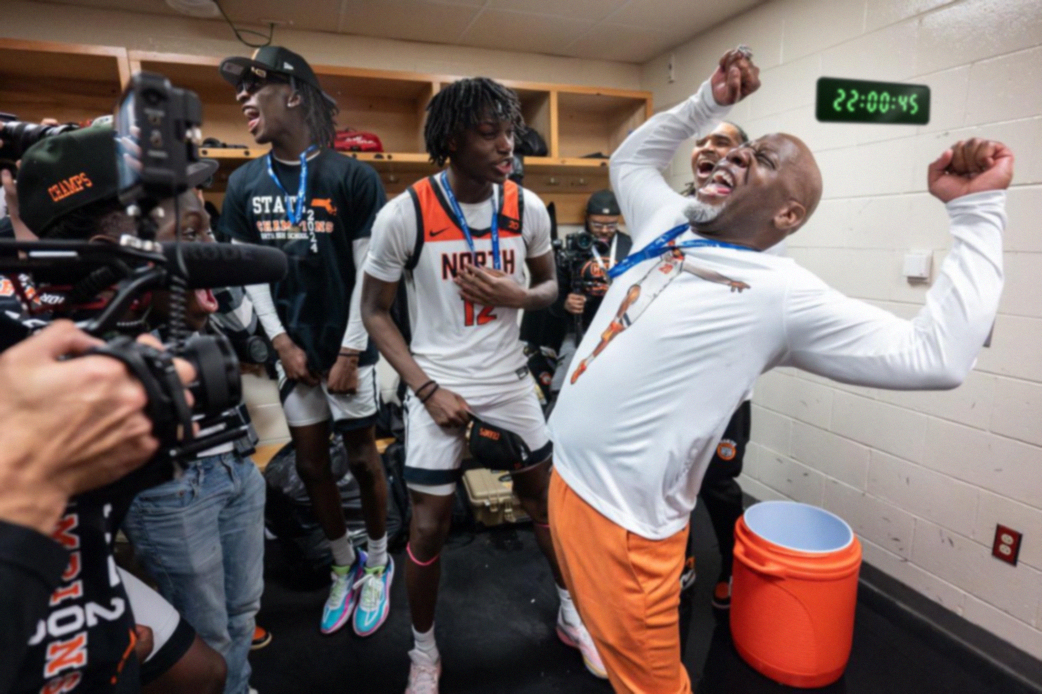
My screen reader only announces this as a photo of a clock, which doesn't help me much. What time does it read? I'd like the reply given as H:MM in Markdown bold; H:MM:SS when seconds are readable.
**22:00:45**
